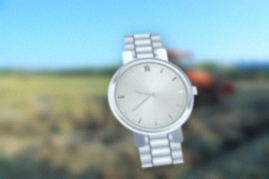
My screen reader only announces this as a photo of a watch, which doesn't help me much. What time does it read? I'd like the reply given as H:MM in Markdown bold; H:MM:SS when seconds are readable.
**9:39**
